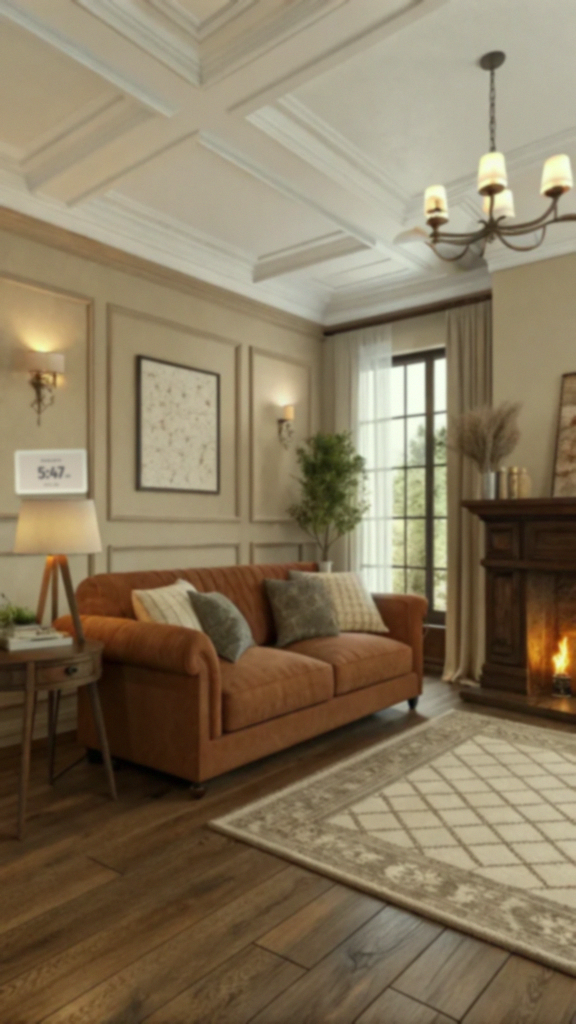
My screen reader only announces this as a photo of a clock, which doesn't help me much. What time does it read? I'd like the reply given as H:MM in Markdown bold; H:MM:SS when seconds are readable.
**5:47**
